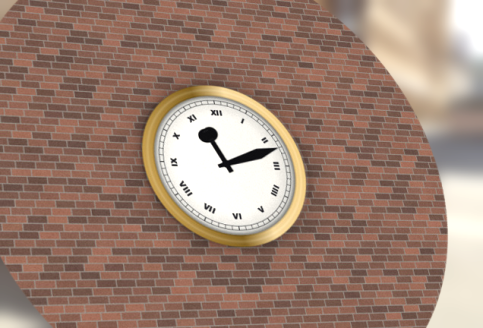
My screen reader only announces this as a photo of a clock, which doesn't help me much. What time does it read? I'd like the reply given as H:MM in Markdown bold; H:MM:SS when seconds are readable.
**11:12**
